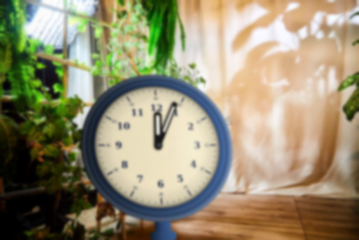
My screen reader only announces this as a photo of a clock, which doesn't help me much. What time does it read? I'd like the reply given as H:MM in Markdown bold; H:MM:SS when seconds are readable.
**12:04**
